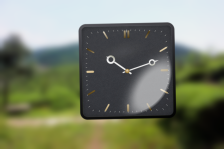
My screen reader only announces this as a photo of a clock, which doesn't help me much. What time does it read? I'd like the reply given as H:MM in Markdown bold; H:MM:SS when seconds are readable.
**10:12**
